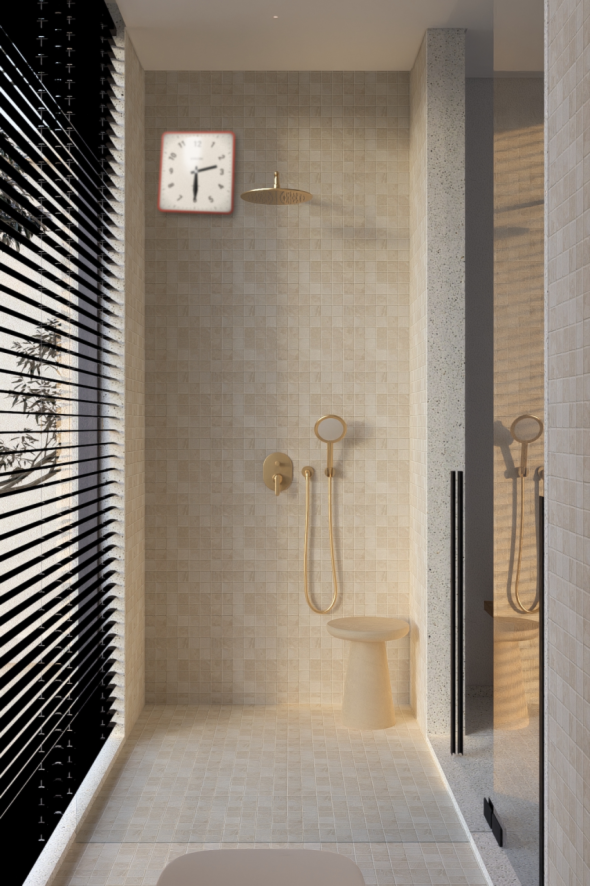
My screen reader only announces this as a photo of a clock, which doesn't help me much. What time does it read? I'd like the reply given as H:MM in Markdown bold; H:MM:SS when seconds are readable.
**2:30**
